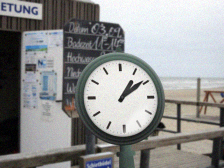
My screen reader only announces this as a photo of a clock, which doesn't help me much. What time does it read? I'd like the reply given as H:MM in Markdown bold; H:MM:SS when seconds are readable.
**1:09**
